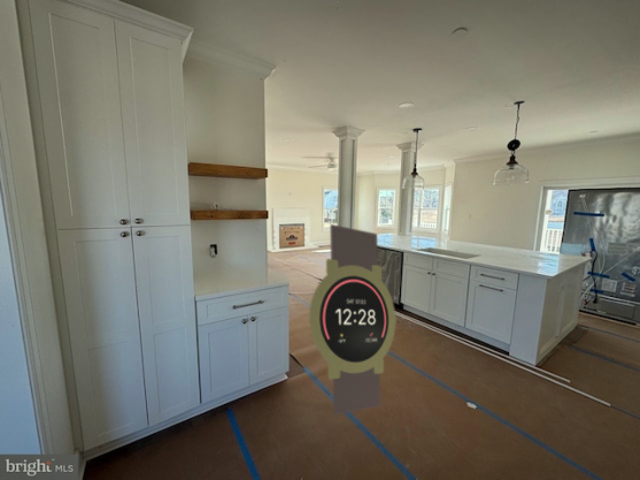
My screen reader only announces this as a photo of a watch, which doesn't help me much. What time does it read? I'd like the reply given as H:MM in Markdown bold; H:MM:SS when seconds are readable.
**12:28**
